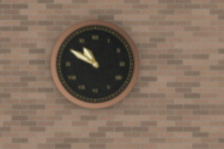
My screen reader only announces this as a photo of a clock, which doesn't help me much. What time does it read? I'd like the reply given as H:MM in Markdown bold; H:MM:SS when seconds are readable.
**10:50**
